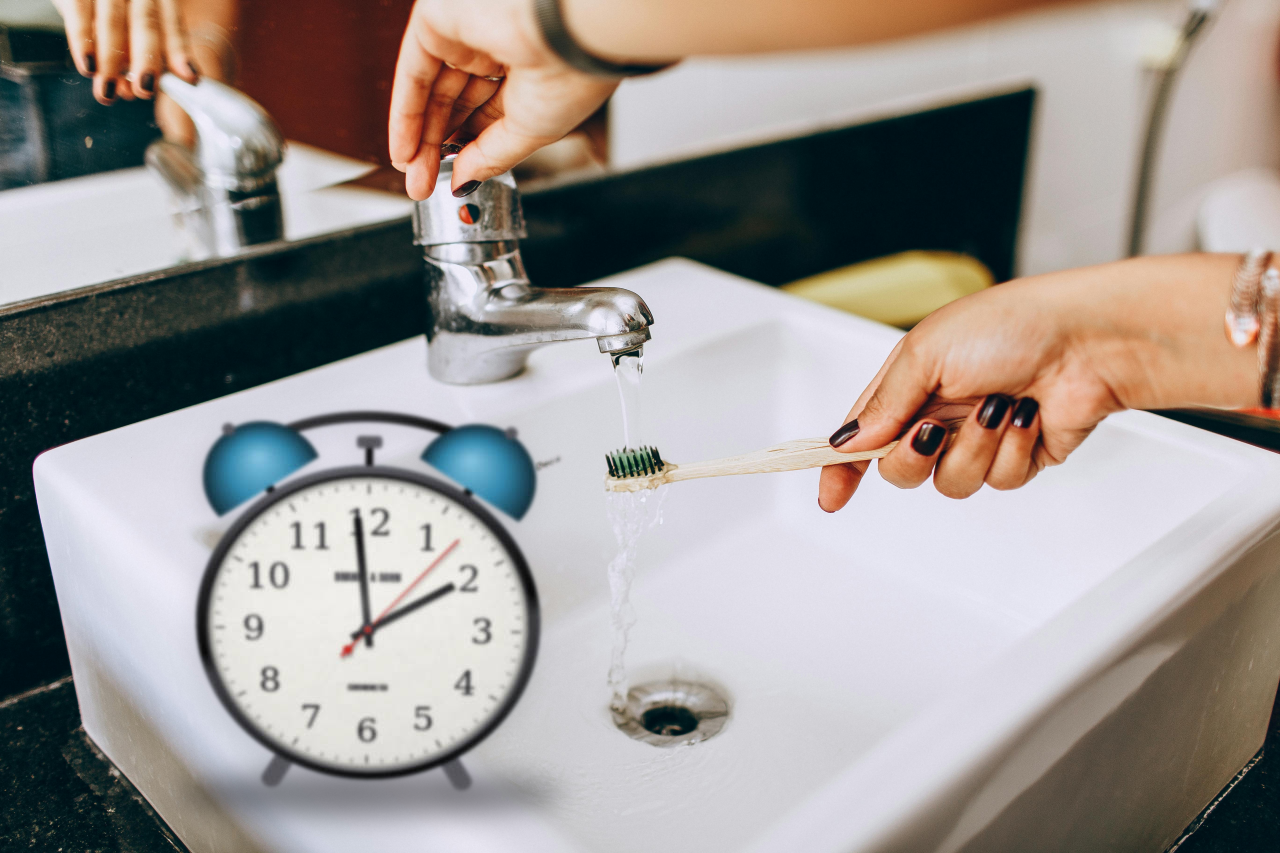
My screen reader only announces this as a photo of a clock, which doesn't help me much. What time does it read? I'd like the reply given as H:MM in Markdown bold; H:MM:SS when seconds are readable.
**1:59:07**
